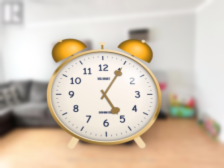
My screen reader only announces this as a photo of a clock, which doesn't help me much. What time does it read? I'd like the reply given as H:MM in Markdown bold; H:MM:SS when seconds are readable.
**5:05**
